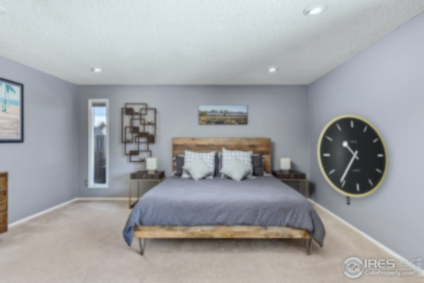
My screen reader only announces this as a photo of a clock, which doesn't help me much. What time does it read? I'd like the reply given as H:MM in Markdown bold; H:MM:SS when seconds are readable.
**10:36**
